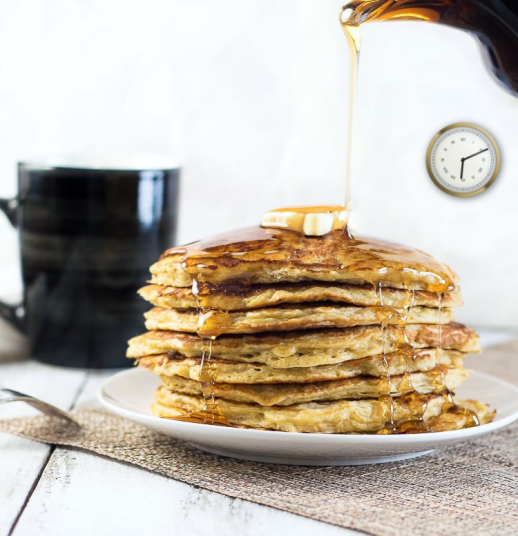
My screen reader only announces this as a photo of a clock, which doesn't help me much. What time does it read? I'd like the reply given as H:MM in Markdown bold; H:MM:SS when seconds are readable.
**6:11**
